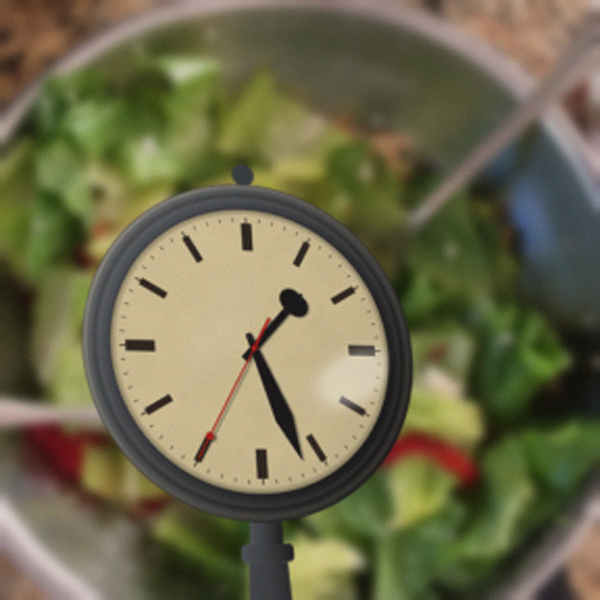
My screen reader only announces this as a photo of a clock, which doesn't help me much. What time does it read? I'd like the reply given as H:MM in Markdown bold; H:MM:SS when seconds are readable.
**1:26:35**
